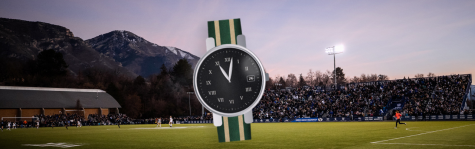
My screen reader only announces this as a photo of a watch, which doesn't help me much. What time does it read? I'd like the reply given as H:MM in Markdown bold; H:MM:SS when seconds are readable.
**11:02**
